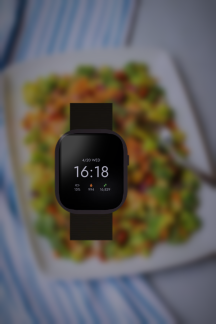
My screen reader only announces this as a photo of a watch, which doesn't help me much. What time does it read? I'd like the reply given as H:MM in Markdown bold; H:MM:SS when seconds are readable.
**16:18**
